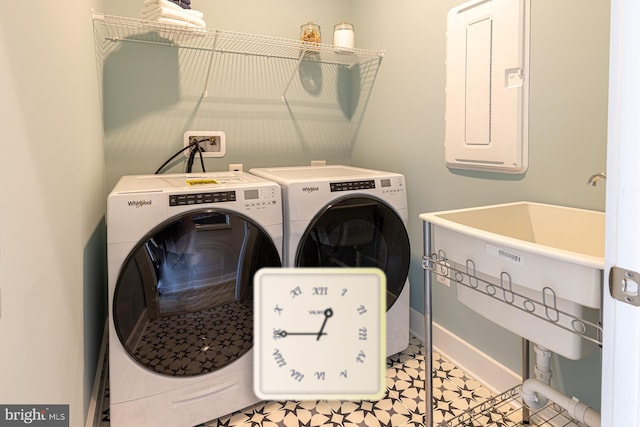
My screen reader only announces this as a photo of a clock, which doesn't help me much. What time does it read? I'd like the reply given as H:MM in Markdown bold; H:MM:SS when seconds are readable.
**12:45**
